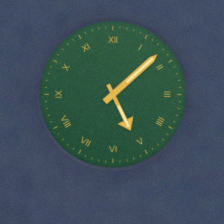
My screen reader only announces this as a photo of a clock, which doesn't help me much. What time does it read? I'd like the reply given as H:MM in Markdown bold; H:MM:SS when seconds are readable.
**5:08**
